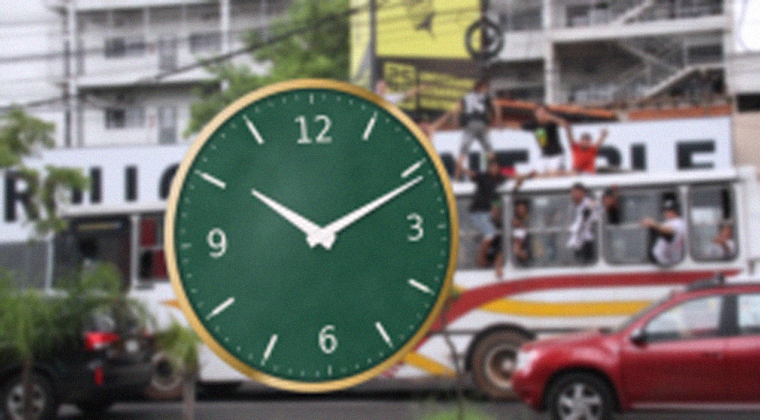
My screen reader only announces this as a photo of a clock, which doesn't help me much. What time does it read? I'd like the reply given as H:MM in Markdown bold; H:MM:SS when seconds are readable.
**10:11**
